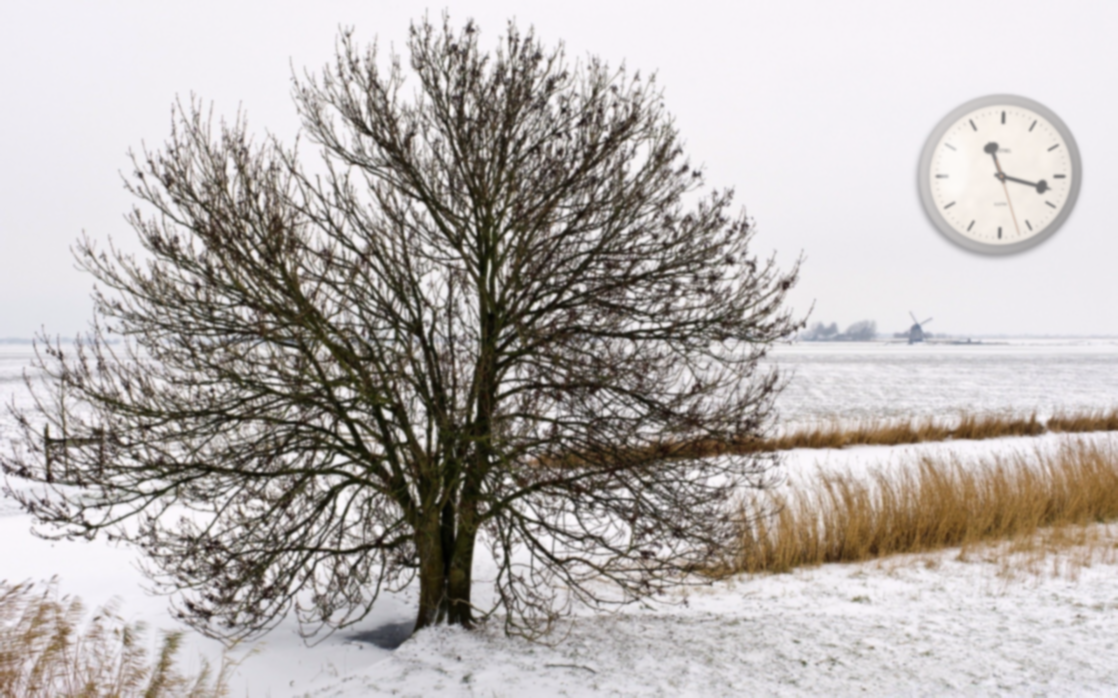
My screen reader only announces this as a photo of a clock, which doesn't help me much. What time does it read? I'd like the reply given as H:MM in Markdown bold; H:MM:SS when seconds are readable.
**11:17:27**
